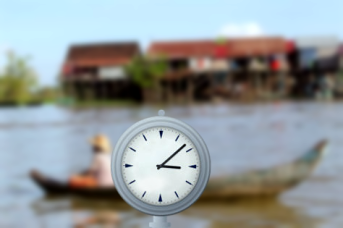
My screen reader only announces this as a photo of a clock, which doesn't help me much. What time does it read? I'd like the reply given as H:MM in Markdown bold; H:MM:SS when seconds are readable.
**3:08**
